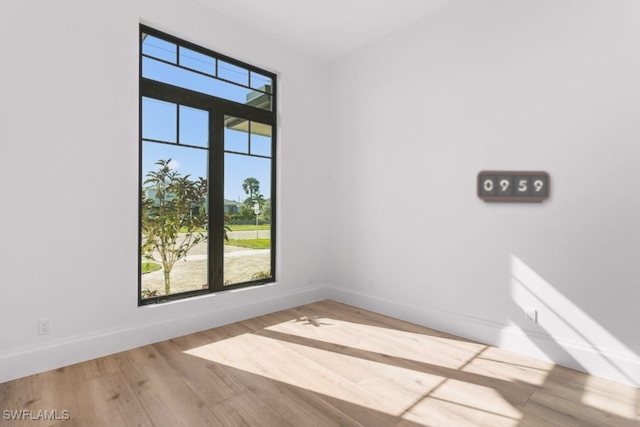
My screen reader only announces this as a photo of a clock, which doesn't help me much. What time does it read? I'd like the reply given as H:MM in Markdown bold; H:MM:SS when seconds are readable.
**9:59**
